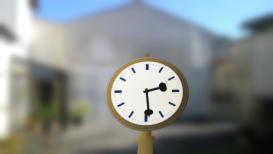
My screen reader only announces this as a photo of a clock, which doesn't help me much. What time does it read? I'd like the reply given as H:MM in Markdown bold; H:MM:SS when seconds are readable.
**2:29**
